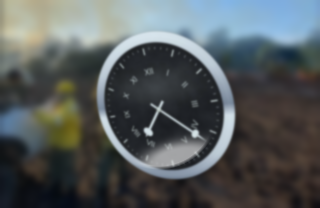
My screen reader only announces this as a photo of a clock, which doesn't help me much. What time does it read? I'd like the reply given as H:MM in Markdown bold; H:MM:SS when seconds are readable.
**7:22**
